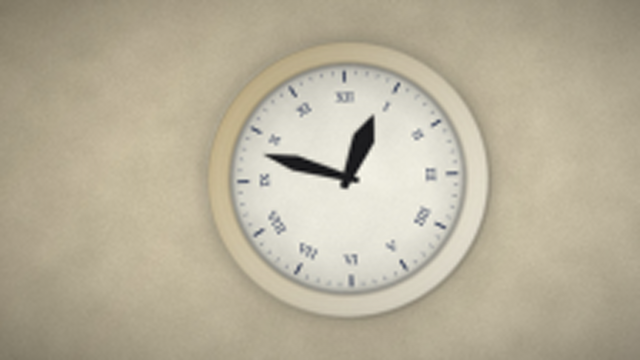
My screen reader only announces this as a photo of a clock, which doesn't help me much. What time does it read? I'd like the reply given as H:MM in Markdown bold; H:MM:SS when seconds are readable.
**12:48**
